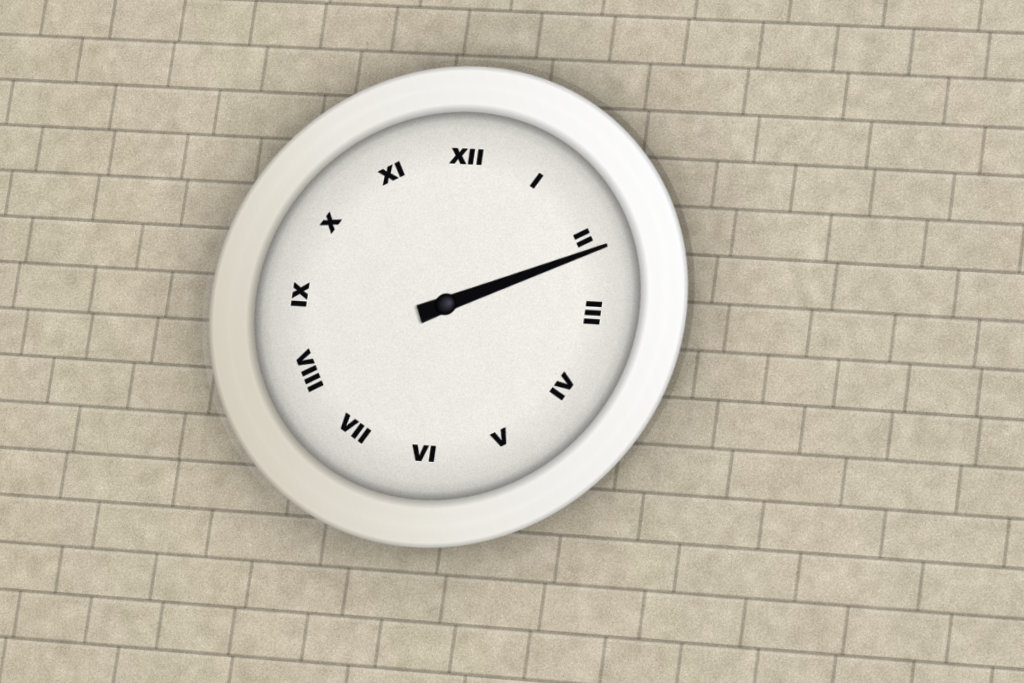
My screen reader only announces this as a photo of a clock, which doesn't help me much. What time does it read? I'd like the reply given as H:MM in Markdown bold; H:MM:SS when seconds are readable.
**2:11**
